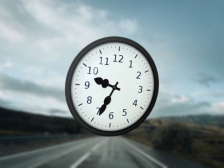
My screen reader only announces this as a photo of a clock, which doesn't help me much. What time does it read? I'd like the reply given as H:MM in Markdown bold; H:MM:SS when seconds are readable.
**9:34**
